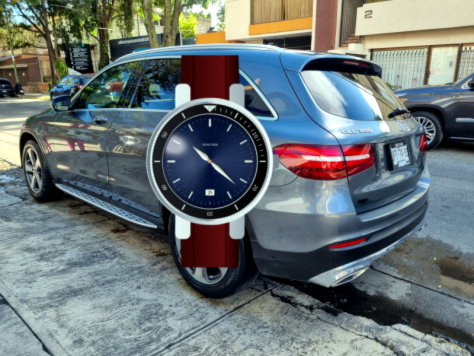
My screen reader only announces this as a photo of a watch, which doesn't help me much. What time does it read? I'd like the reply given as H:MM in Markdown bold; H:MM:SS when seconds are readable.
**10:22**
